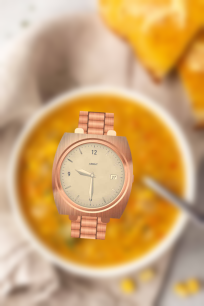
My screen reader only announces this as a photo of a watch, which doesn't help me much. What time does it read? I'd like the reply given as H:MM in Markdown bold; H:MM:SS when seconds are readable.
**9:30**
